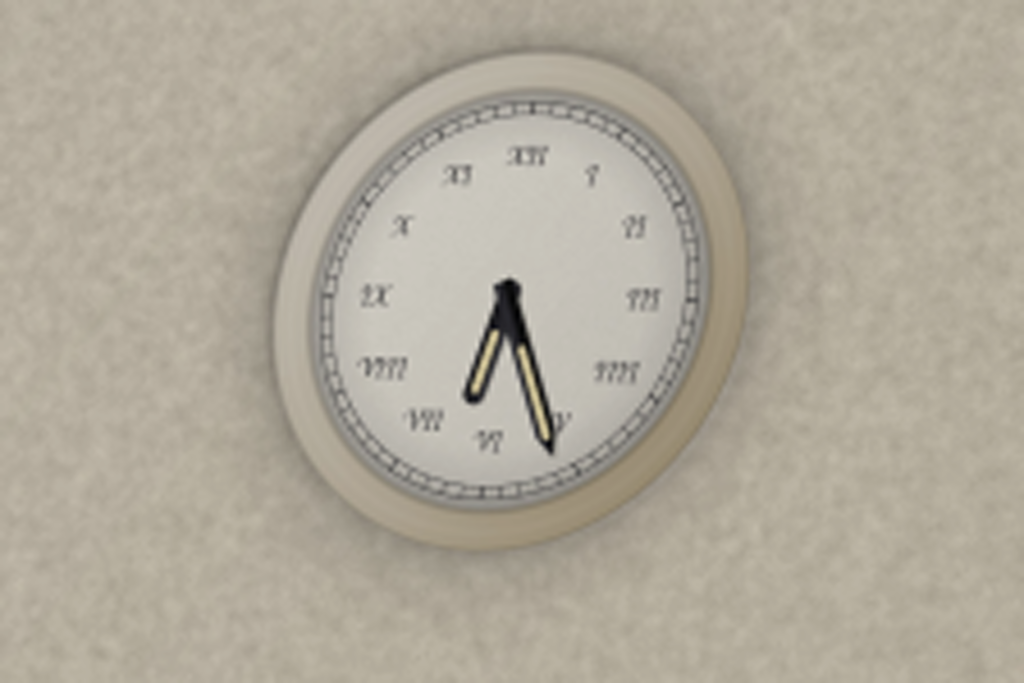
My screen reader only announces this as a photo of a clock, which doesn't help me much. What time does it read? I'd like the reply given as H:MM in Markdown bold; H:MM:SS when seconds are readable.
**6:26**
